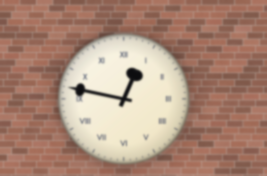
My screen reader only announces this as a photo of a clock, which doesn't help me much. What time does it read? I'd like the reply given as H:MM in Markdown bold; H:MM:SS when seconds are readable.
**12:47**
